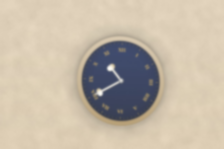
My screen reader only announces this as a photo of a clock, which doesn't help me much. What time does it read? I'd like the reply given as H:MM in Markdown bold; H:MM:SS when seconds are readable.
**10:40**
